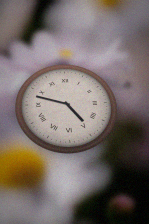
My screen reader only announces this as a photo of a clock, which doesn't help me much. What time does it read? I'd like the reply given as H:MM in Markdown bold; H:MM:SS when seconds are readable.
**4:48**
